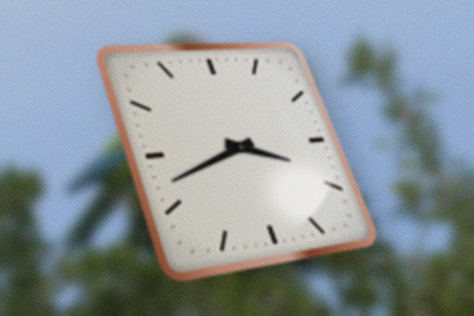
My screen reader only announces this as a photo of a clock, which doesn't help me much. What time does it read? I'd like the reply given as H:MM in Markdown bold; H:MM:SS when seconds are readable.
**3:42**
